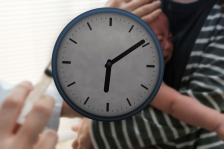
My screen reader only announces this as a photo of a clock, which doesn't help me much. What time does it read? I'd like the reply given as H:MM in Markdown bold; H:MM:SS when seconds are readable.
**6:09**
